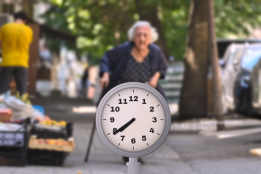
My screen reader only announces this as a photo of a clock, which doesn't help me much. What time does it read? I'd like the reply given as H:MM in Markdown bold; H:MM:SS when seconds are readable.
**7:39**
